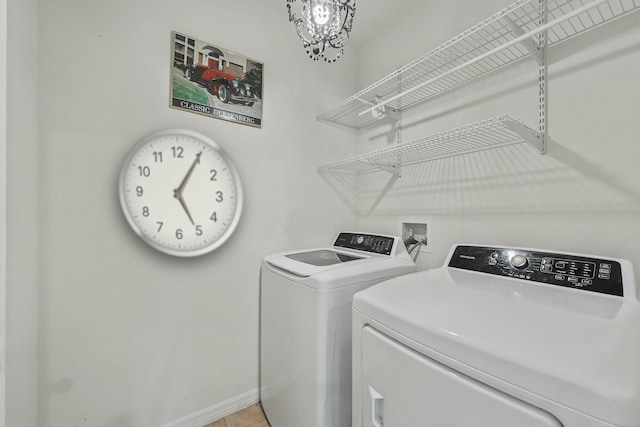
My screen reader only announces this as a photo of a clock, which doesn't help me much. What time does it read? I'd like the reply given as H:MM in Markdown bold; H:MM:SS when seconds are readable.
**5:05**
